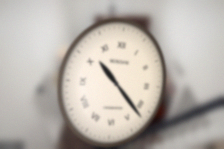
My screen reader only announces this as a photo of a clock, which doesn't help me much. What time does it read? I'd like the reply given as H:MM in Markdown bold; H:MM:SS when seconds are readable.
**10:22**
